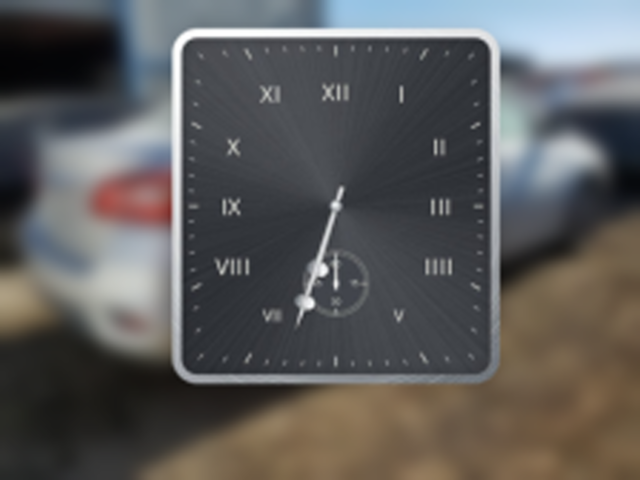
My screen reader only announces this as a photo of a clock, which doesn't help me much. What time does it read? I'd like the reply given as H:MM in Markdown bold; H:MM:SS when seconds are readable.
**6:33**
